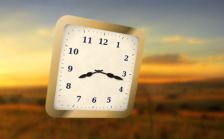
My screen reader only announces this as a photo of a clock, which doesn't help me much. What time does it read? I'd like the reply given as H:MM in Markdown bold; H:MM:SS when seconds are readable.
**8:17**
